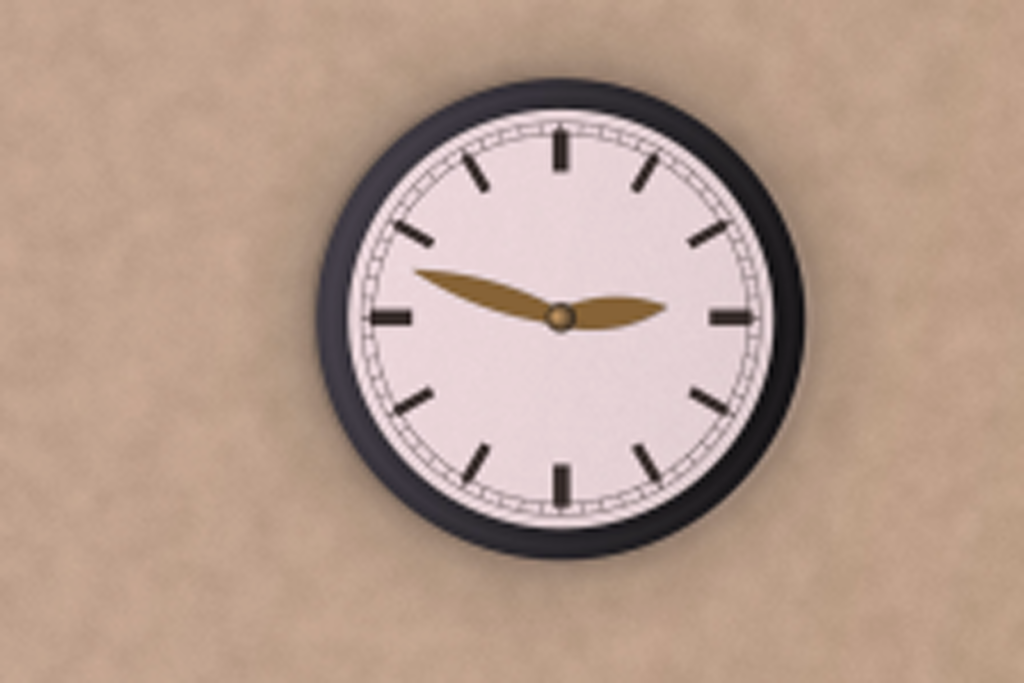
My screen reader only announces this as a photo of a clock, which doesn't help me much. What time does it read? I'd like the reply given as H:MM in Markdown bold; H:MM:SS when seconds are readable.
**2:48**
